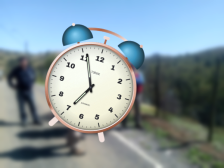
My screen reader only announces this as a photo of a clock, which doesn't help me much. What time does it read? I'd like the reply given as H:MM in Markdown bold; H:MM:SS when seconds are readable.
**6:56**
